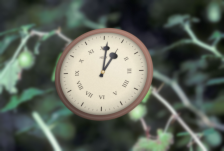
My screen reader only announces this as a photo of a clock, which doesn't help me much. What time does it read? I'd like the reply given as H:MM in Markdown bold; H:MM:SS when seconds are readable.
**1:01**
